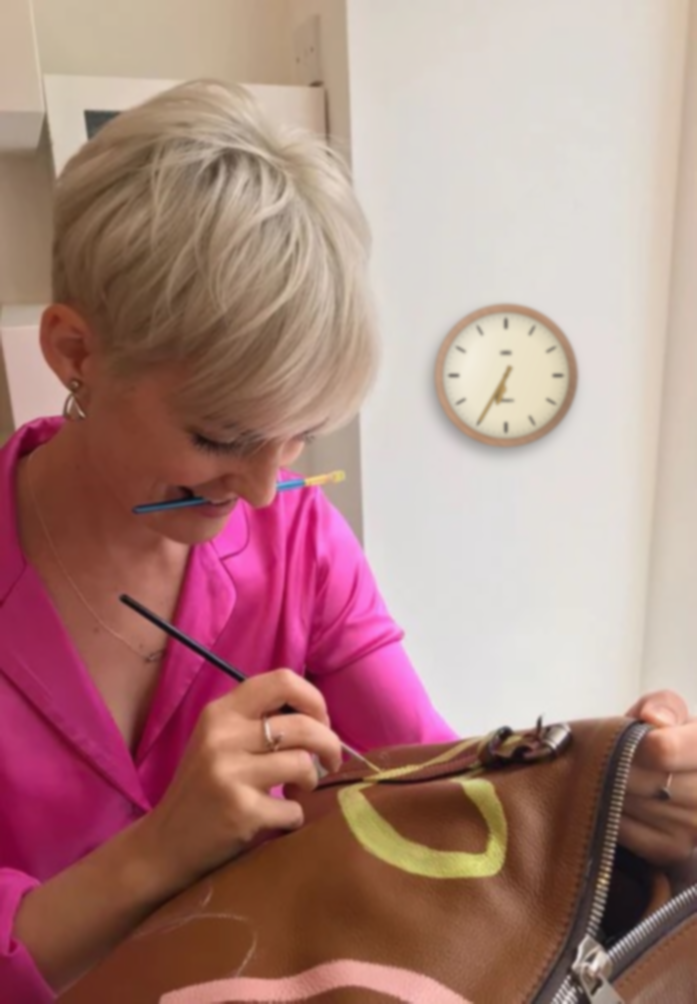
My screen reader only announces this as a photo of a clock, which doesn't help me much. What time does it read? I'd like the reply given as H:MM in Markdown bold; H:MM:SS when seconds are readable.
**6:35**
